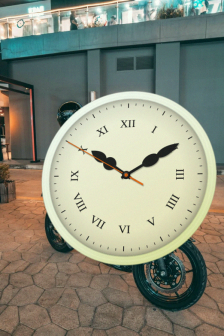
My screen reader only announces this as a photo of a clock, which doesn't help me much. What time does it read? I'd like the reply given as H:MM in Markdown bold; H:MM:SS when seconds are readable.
**10:09:50**
